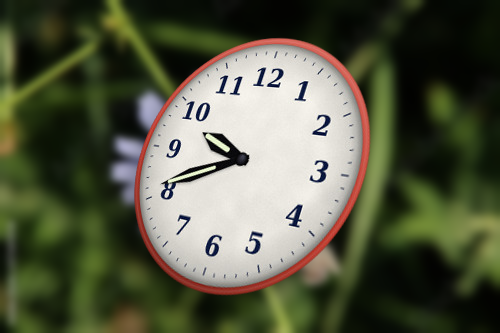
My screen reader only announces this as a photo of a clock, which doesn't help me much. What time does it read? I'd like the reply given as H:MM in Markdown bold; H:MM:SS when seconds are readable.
**9:41**
